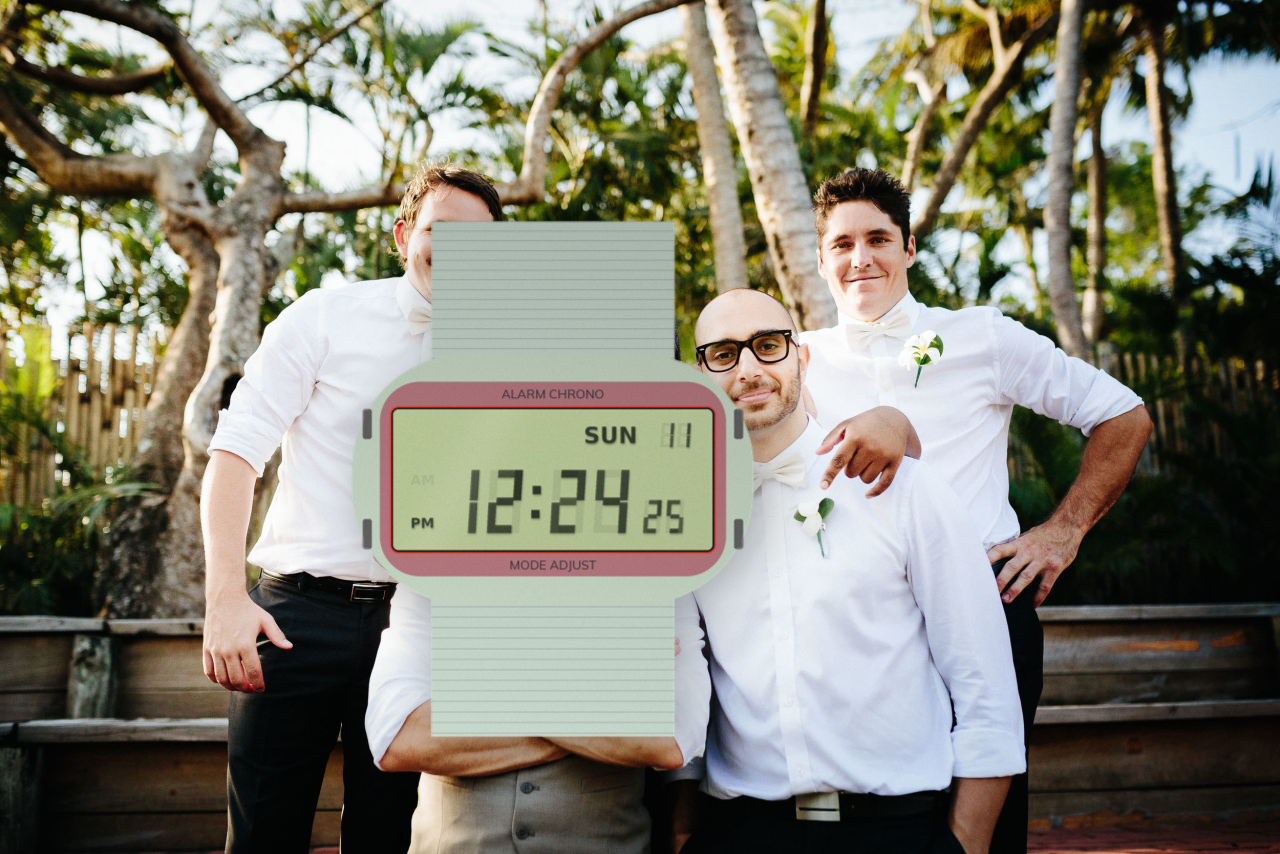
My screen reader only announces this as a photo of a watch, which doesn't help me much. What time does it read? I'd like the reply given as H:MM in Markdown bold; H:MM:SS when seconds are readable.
**12:24:25**
